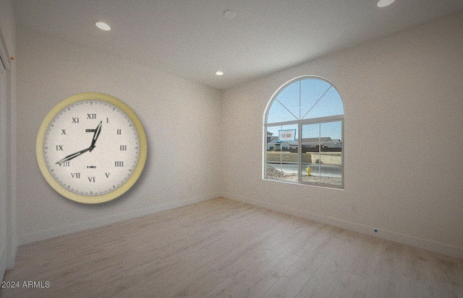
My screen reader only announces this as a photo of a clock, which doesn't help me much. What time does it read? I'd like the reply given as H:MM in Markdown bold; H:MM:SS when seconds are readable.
**12:41**
